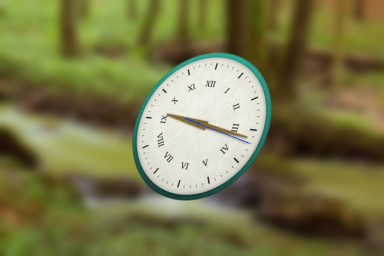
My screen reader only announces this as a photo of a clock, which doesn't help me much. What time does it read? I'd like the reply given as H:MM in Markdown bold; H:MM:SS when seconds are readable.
**9:16:17**
